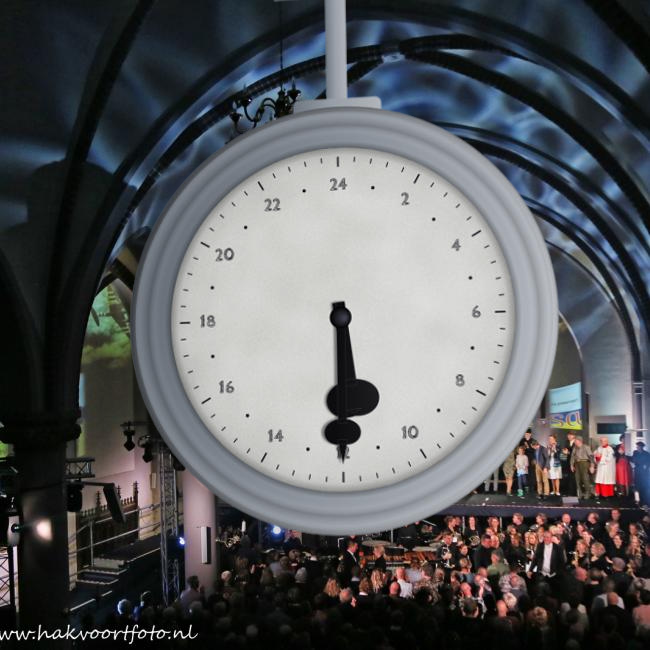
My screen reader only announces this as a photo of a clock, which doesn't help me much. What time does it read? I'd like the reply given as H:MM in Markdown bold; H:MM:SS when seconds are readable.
**11:30**
